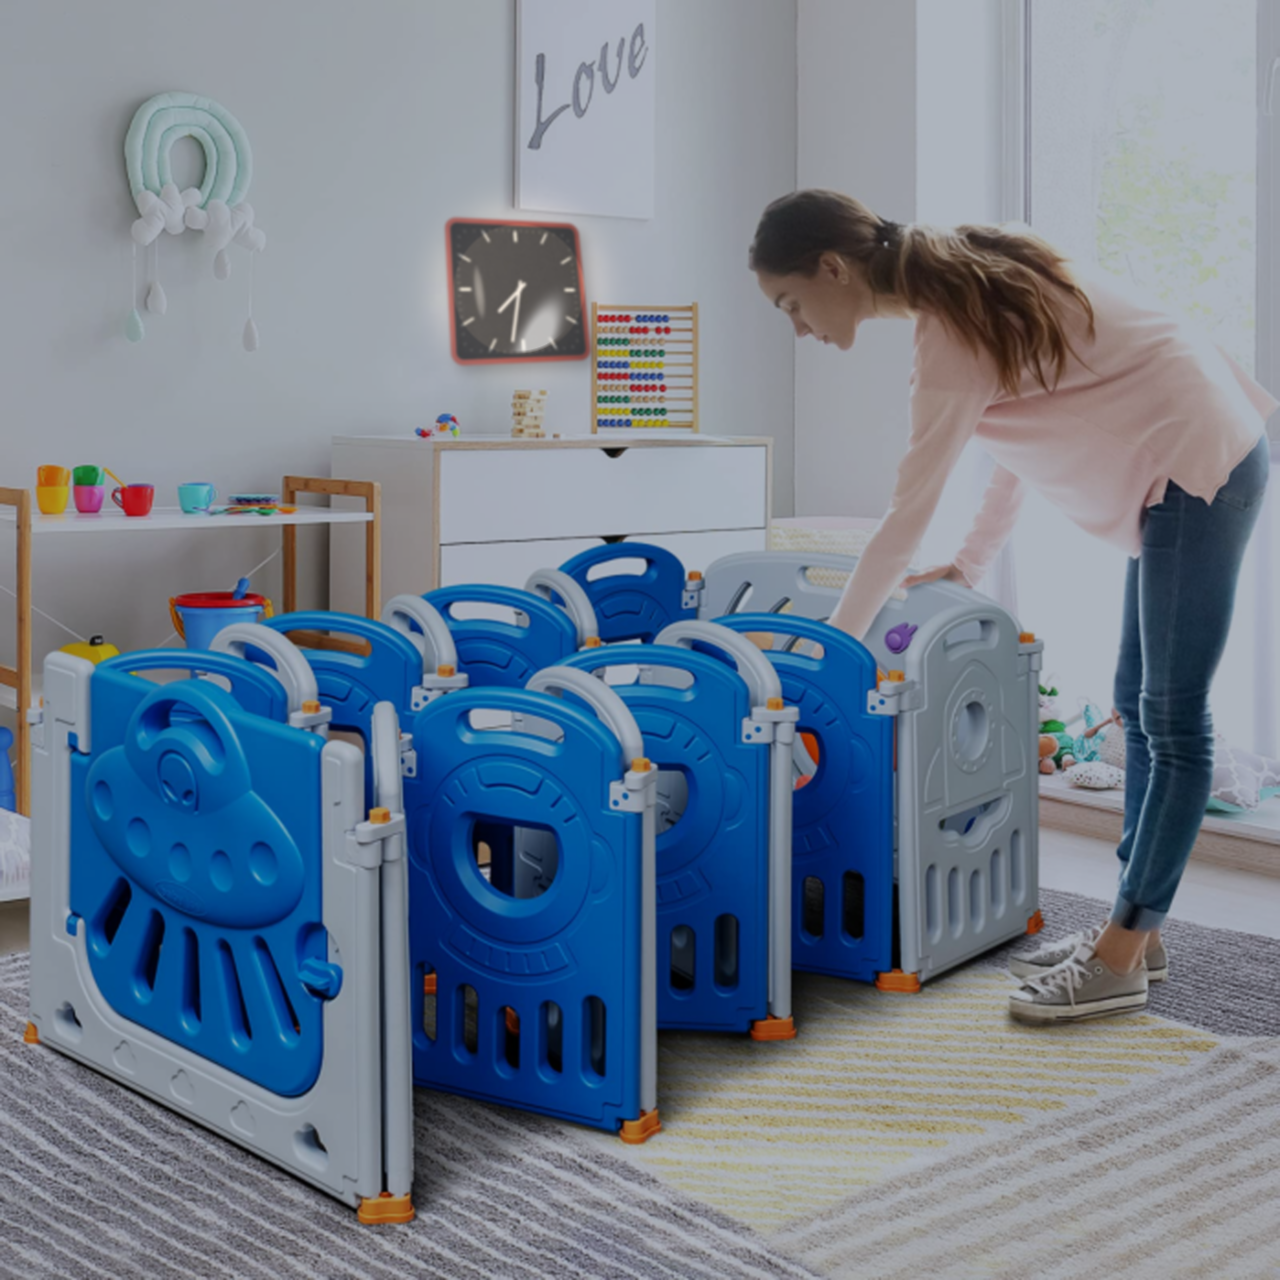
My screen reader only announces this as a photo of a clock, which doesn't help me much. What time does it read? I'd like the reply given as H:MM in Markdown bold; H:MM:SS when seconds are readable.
**7:32**
